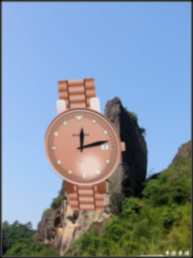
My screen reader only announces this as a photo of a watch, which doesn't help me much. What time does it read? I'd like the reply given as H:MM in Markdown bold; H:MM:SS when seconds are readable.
**12:13**
